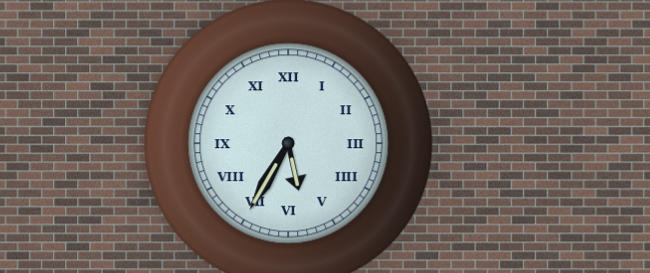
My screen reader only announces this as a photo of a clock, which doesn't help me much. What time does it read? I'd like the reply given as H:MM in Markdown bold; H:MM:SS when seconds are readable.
**5:35**
